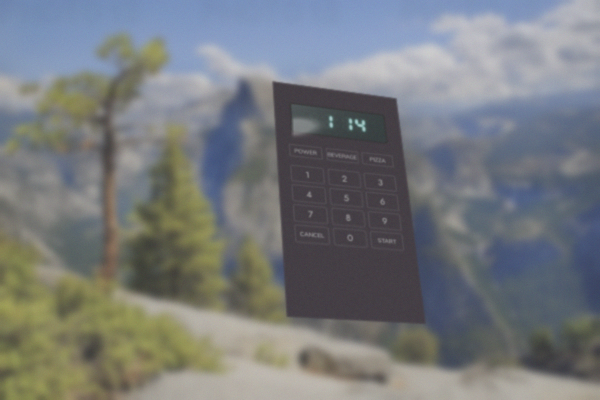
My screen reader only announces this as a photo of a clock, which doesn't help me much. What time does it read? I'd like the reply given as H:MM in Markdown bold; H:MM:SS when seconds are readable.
**1:14**
